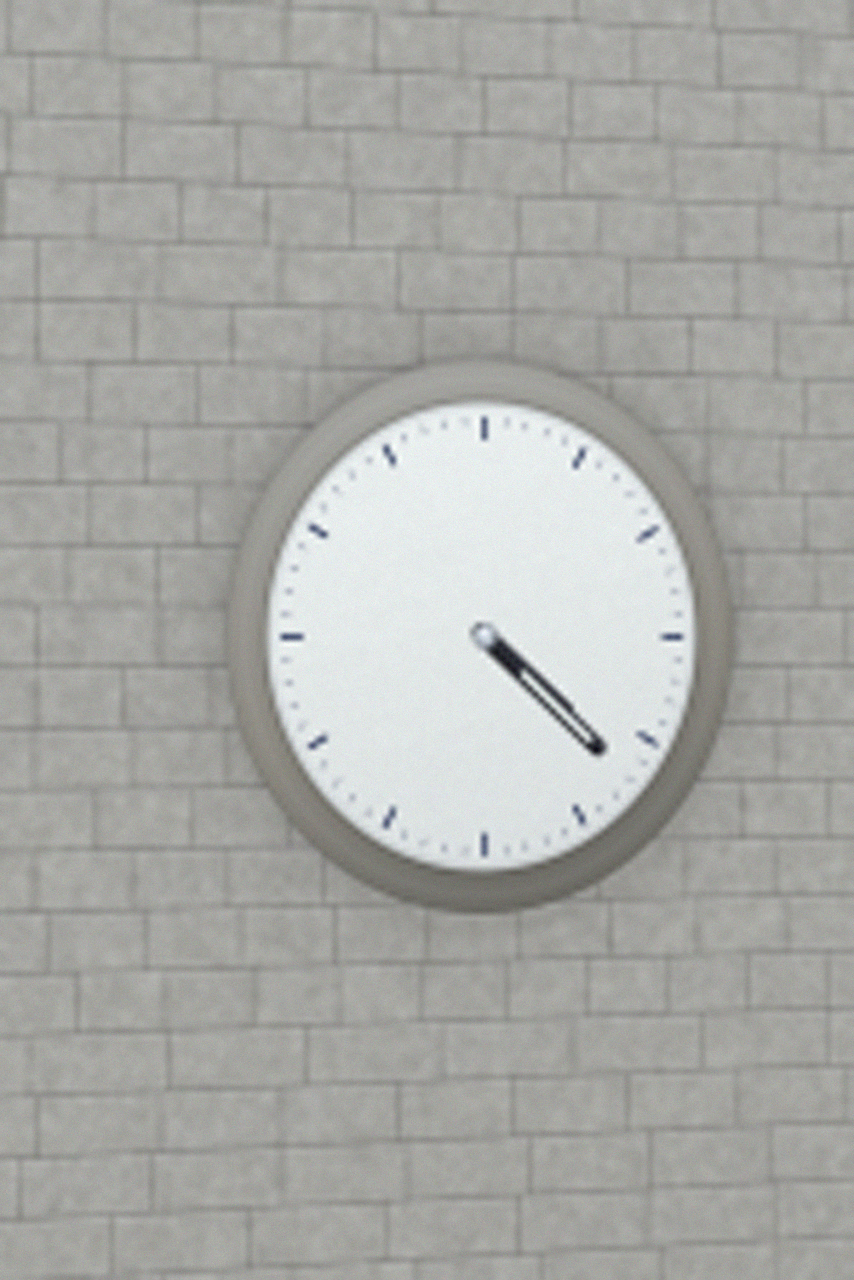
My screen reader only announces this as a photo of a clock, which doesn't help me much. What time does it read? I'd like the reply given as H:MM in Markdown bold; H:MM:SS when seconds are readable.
**4:22**
